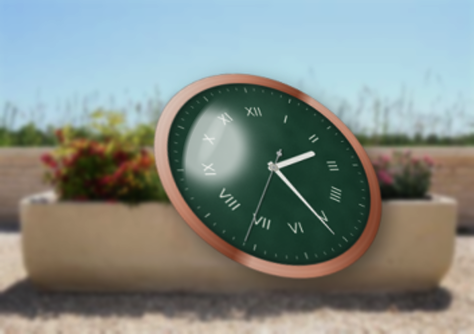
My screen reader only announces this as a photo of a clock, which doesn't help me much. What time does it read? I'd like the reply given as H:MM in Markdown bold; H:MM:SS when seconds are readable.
**2:25:36**
